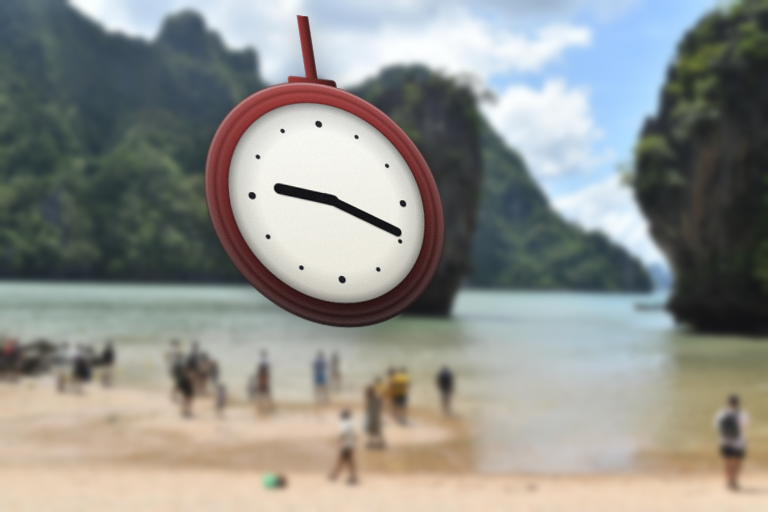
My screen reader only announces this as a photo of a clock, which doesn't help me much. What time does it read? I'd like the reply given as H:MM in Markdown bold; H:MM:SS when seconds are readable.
**9:19**
